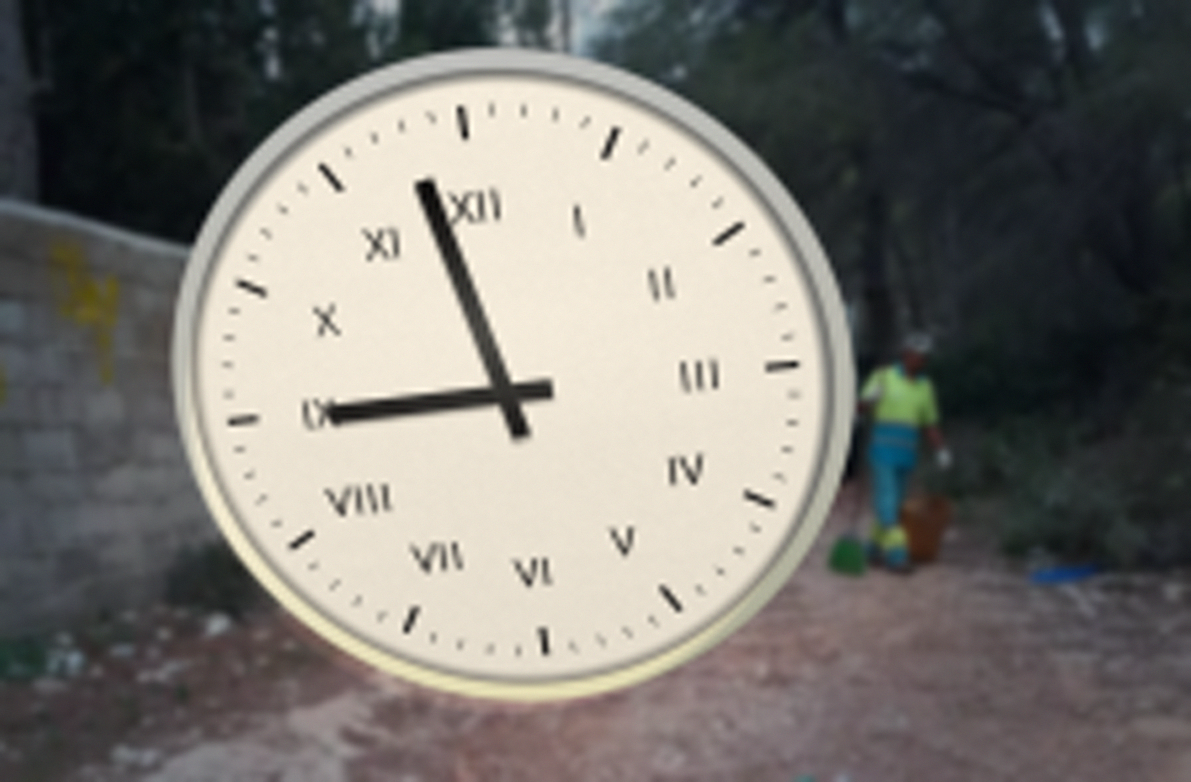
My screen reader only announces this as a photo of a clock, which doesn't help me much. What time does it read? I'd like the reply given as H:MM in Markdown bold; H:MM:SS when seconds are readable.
**8:58**
